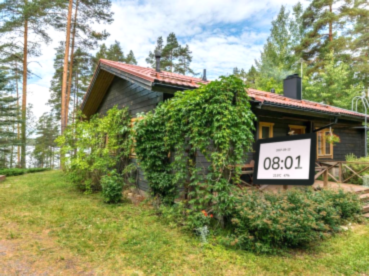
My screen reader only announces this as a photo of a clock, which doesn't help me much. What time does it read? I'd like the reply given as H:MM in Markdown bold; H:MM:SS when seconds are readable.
**8:01**
